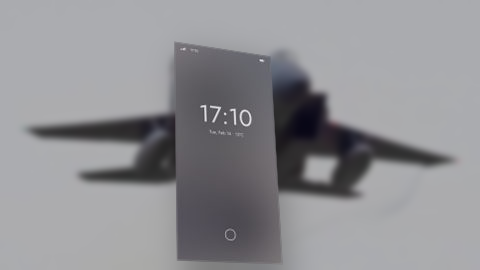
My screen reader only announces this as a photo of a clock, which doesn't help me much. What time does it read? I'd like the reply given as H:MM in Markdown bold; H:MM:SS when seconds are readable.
**17:10**
